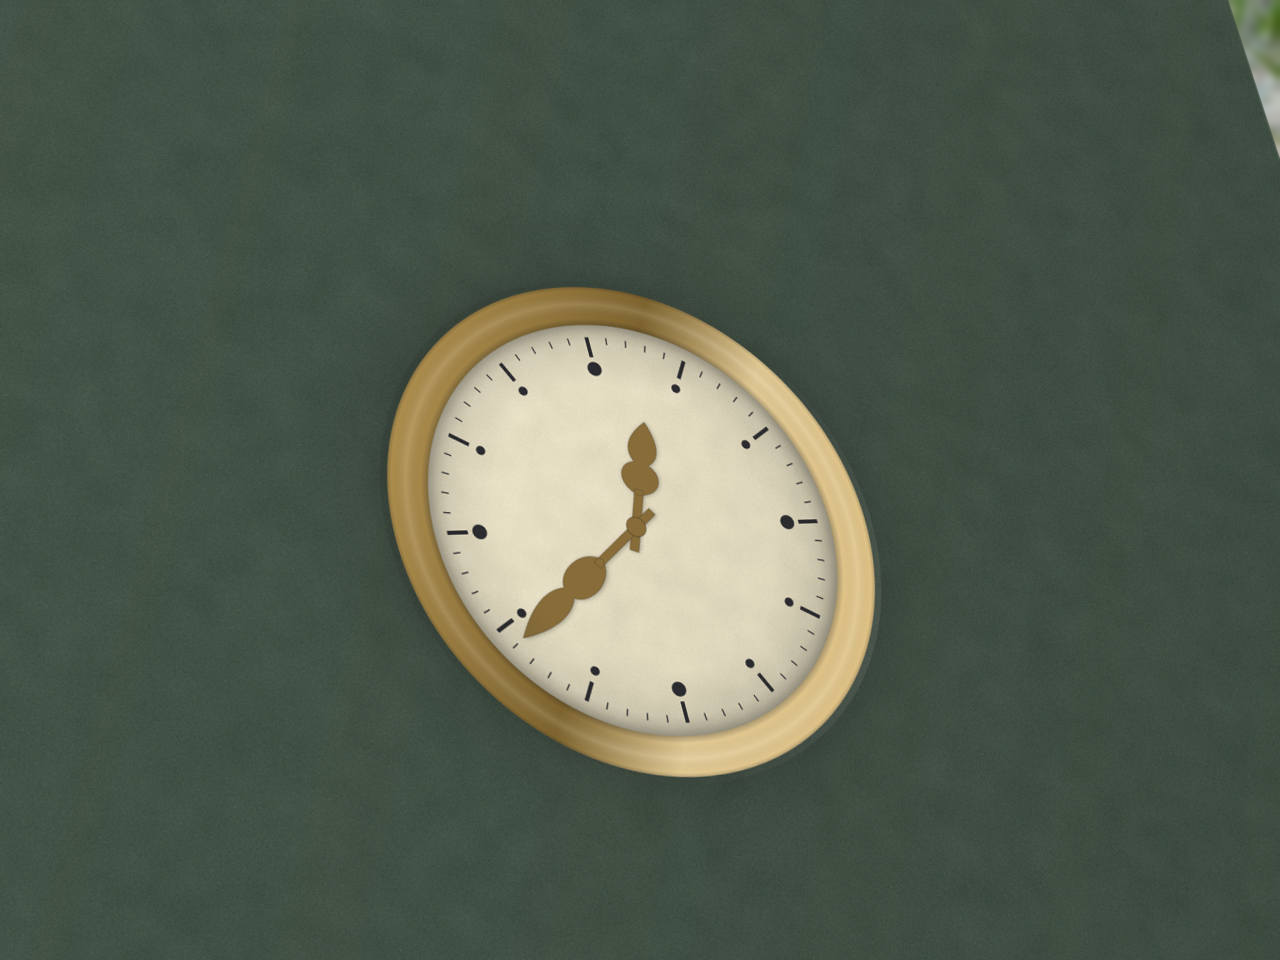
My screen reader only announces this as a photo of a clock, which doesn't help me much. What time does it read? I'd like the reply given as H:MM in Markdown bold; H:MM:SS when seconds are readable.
**12:39**
